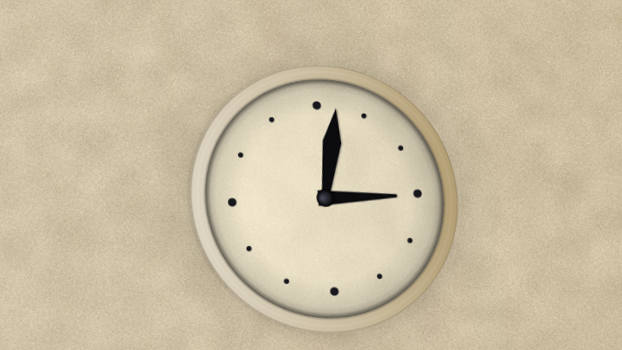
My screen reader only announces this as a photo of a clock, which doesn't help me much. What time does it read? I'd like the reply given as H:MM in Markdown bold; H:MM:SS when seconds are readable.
**3:02**
